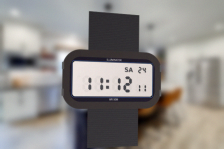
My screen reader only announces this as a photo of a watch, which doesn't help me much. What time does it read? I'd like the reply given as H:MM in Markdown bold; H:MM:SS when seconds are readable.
**11:12:11**
